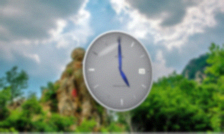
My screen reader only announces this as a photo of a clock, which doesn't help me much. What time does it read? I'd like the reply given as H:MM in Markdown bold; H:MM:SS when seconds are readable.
**5:00**
